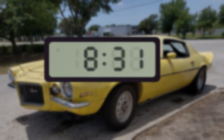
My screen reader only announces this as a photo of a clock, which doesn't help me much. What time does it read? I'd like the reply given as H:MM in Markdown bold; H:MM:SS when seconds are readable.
**8:31**
